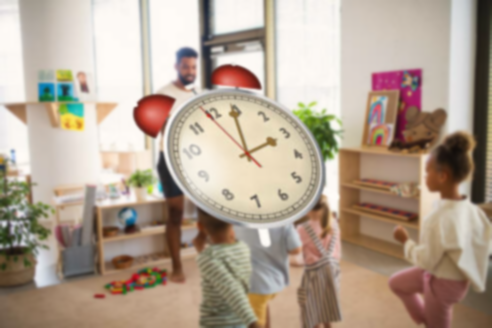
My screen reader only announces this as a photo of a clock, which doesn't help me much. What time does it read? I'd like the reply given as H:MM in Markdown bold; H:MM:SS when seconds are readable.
**3:03:59**
